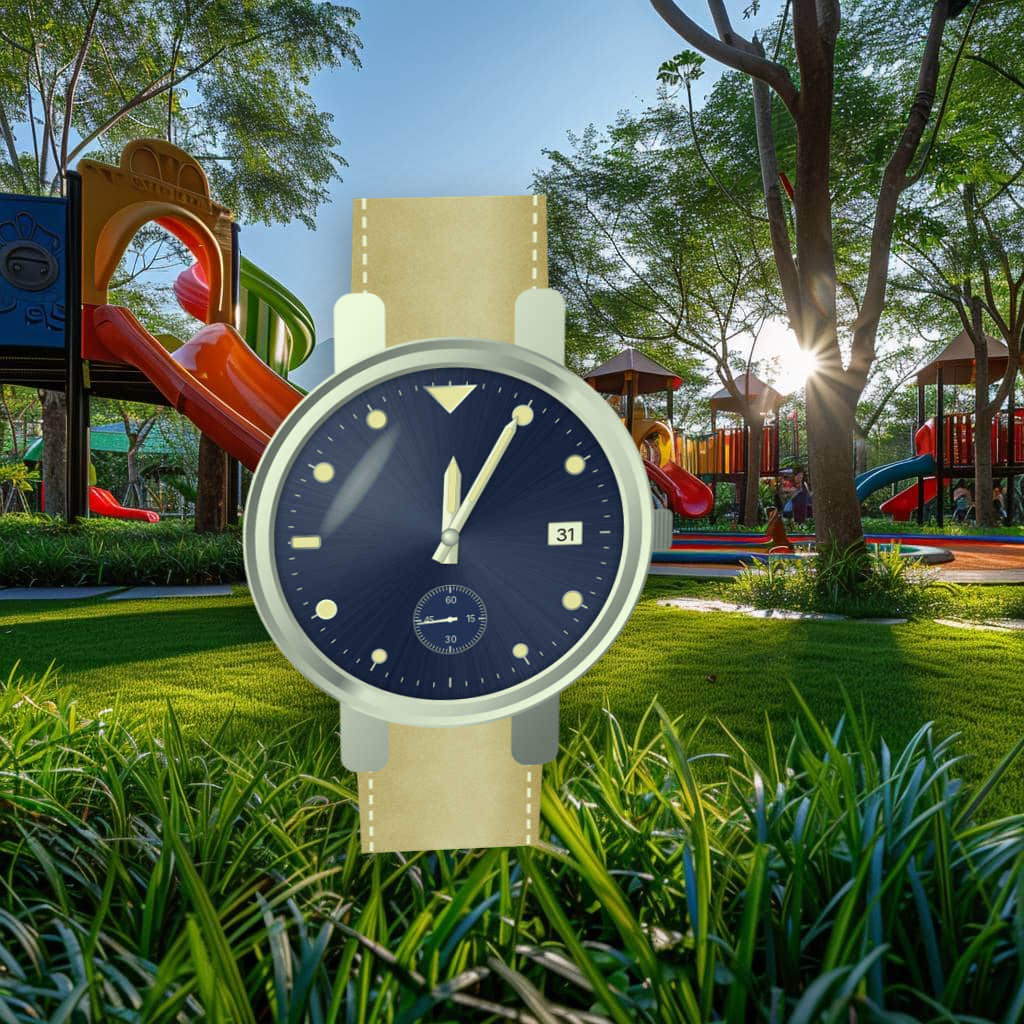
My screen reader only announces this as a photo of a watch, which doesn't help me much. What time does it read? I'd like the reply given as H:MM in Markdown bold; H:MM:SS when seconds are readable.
**12:04:44**
